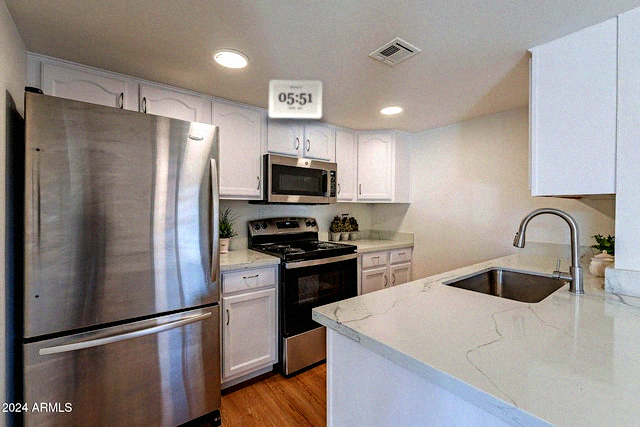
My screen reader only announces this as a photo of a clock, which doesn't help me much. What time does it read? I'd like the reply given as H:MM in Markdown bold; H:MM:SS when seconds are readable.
**5:51**
